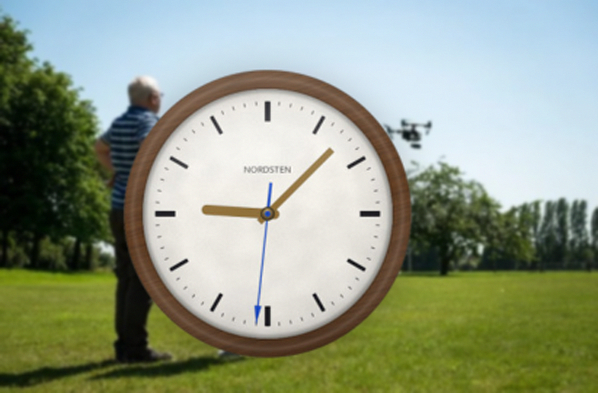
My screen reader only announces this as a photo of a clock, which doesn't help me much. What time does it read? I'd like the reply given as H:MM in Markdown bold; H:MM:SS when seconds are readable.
**9:07:31**
